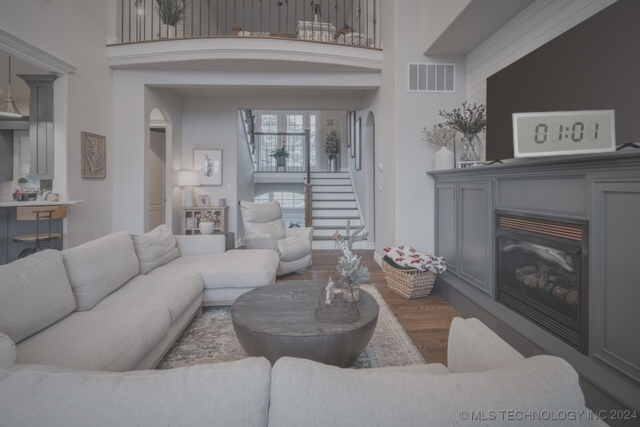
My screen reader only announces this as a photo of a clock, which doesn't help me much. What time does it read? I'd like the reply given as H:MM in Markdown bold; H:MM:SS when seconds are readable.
**1:01**
